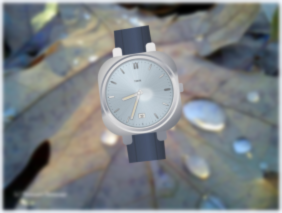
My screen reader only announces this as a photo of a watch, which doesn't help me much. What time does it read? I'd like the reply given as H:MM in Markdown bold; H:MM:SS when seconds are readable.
**8:34**
